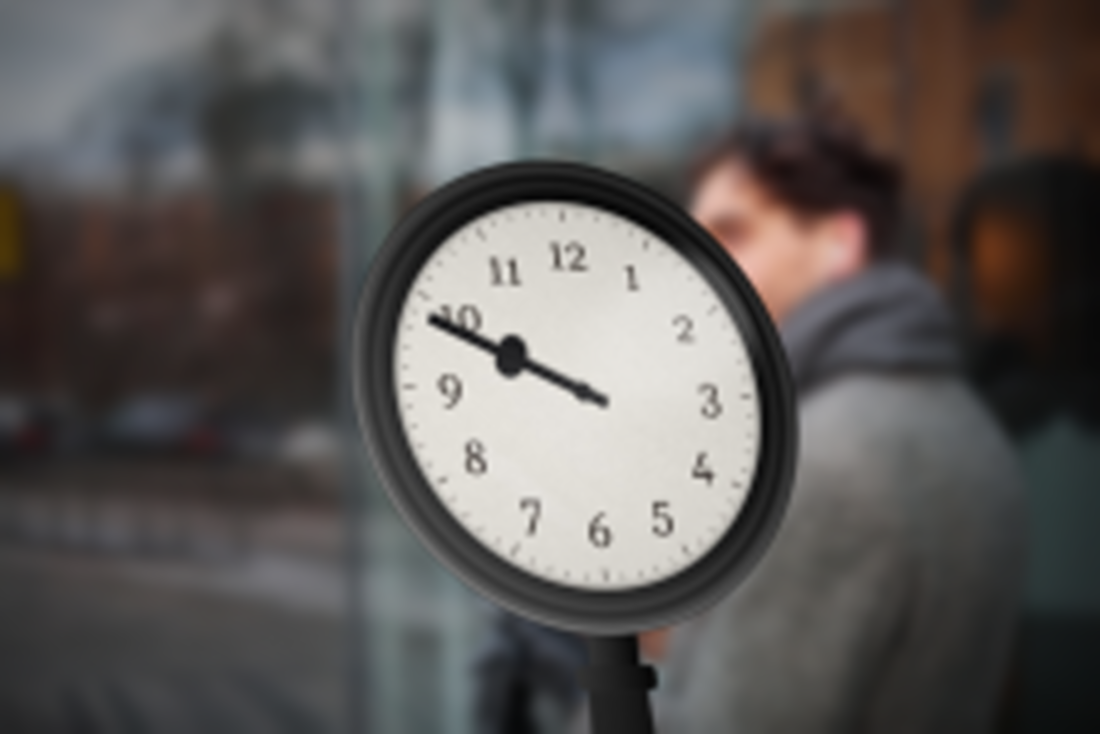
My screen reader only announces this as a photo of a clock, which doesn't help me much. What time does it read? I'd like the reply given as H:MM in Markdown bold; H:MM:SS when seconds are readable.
**9:49**
